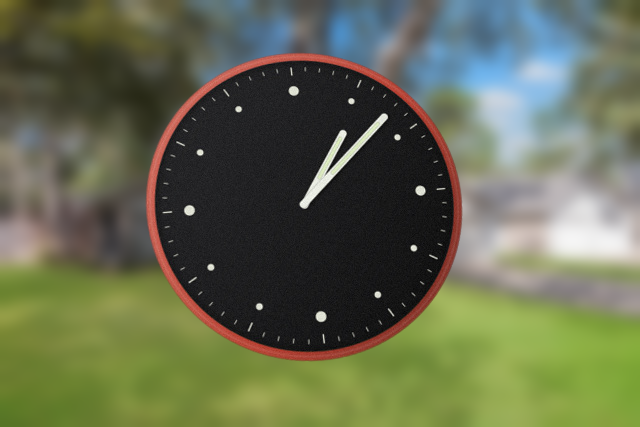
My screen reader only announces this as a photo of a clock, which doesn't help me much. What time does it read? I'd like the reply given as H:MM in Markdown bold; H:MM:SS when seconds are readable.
**1:08**
